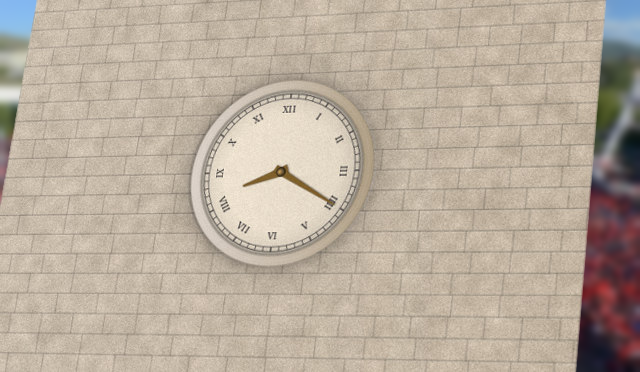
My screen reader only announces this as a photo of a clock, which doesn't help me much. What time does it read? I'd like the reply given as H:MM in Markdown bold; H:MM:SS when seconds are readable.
**8:20**
